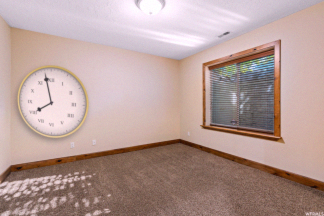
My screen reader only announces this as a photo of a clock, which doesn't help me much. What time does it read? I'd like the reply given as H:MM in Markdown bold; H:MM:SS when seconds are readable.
**7:58**
